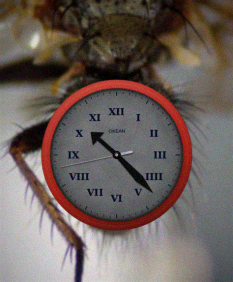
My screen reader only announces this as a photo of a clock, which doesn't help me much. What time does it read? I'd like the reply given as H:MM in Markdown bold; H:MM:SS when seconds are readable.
**10:22:43**
